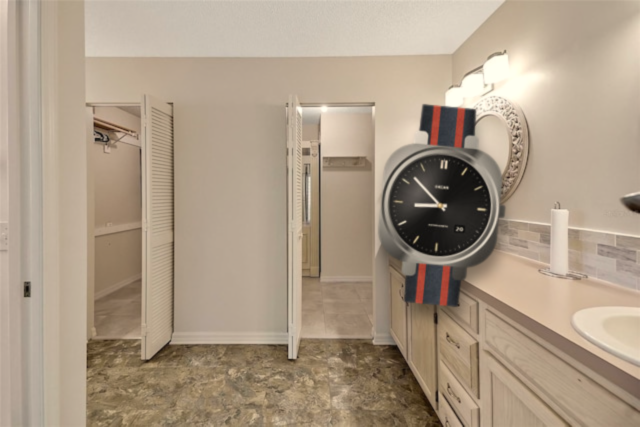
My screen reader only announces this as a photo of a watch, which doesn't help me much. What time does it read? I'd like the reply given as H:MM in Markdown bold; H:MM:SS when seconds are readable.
**8:52**
